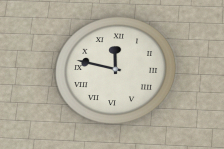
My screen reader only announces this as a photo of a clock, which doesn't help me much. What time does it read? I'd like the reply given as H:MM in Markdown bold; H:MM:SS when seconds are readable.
**11:47**
